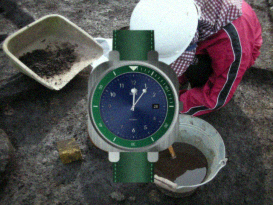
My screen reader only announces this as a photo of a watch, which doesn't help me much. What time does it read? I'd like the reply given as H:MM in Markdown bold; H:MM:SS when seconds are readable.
**12:06**
